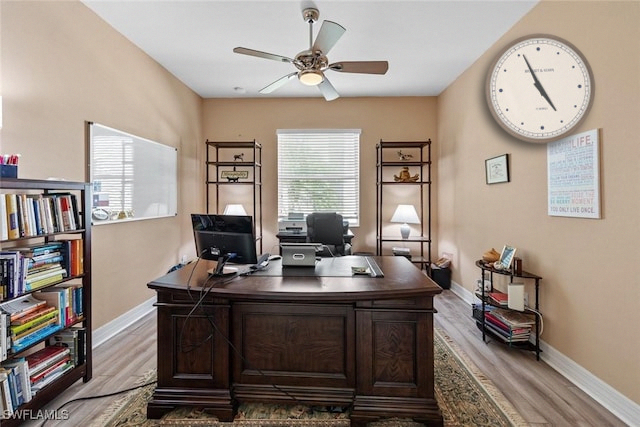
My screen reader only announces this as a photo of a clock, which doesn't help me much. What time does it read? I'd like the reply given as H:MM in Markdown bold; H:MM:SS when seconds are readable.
**4:56**
